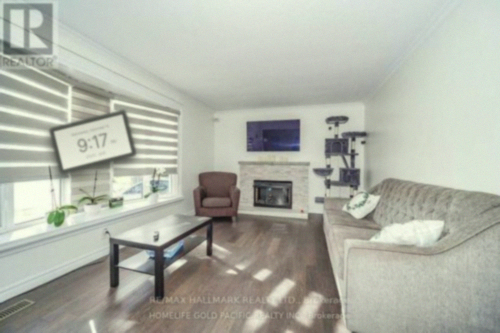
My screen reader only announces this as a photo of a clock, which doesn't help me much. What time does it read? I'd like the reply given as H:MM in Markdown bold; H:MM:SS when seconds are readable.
**9:17**
